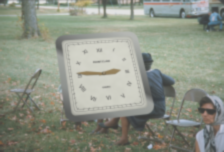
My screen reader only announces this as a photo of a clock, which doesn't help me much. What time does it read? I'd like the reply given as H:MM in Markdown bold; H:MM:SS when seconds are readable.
**2:46**
